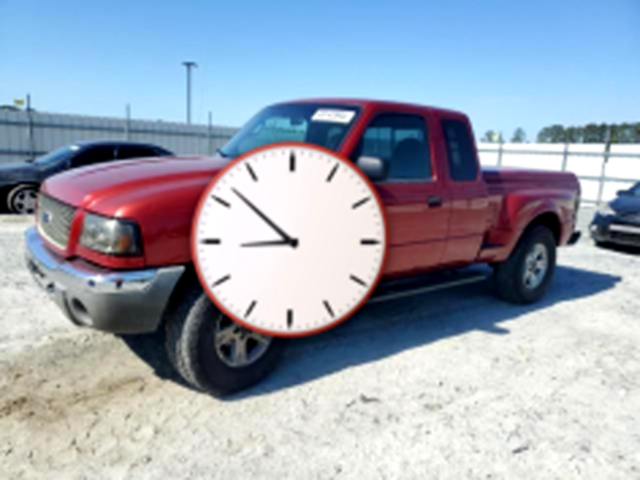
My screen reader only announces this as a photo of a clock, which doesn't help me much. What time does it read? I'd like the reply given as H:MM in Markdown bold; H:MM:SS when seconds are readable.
**8:52**
